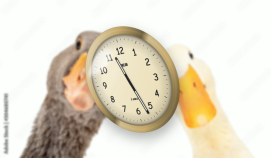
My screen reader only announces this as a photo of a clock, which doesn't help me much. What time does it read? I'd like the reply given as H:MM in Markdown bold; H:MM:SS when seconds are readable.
**11:27**
